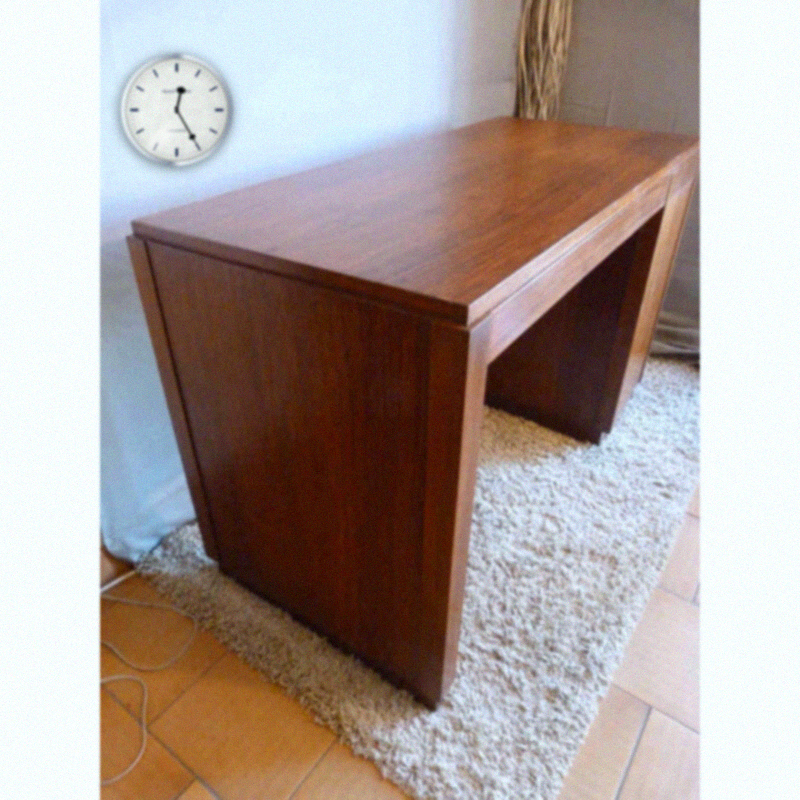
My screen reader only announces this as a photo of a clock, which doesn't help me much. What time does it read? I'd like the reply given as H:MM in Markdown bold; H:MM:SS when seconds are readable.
**12:25**
